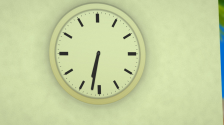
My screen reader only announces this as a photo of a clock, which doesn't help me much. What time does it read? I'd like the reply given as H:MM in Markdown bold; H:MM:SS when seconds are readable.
**6:32**
